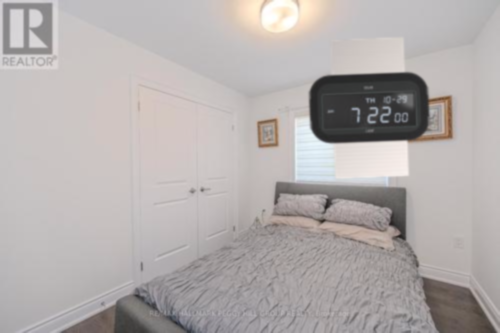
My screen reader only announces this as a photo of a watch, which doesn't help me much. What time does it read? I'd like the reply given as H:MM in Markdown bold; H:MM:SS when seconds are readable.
**7:22**
